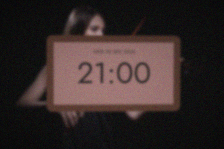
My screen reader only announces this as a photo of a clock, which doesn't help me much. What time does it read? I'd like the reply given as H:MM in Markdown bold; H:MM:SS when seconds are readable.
**21:00**
